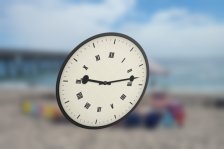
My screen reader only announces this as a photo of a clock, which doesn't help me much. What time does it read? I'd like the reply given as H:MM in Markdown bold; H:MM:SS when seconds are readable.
**9:13**
